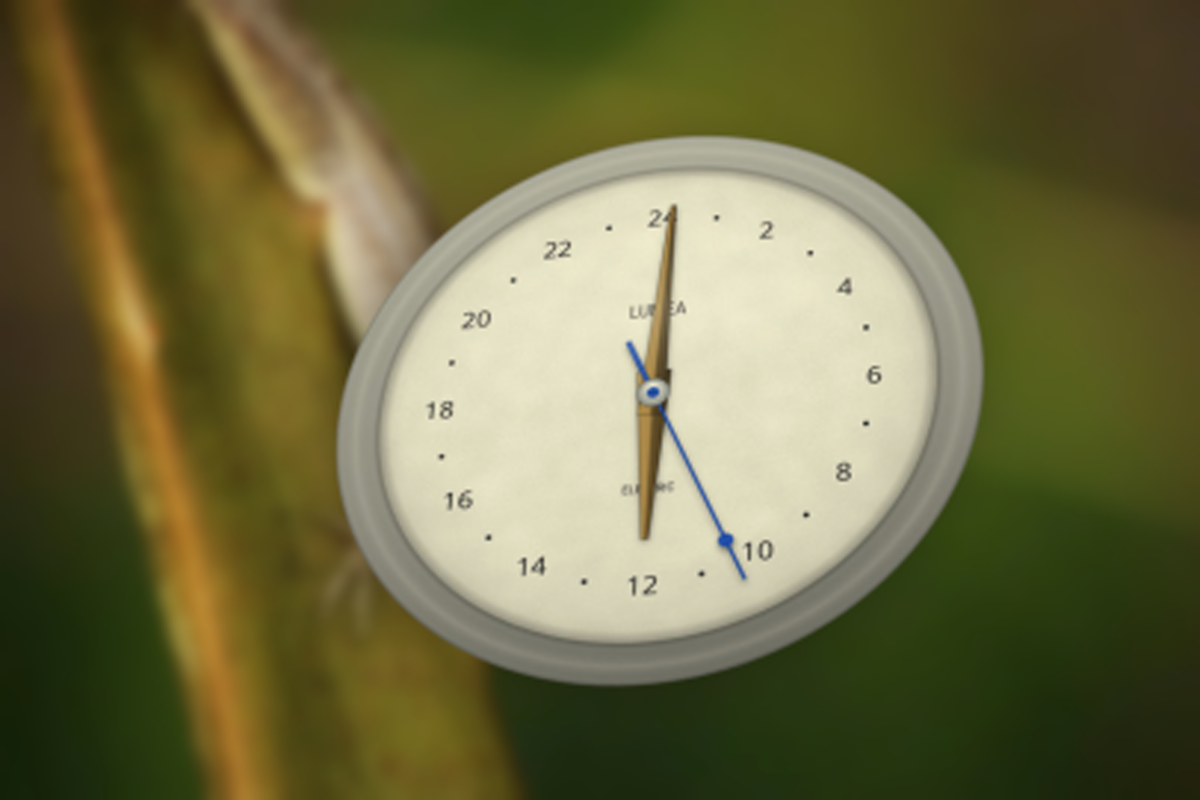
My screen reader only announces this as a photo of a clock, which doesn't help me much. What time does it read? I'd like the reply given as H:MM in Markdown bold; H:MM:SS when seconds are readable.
**12:00:26**
